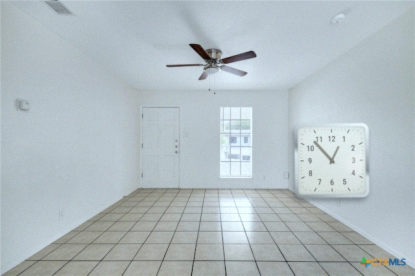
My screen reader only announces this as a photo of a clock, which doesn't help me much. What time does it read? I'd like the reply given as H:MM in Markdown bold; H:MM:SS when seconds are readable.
**12:53**
